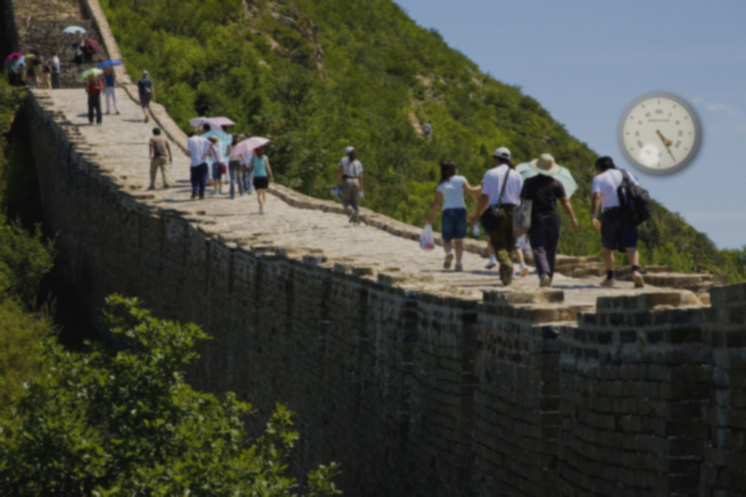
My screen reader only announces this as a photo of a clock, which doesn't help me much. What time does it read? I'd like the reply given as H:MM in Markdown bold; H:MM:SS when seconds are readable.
**4:25**
